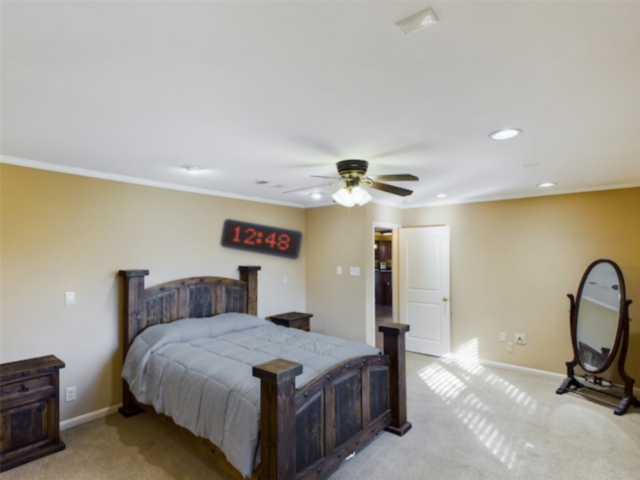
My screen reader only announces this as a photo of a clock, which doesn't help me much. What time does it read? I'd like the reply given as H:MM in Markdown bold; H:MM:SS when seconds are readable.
**12:48**
